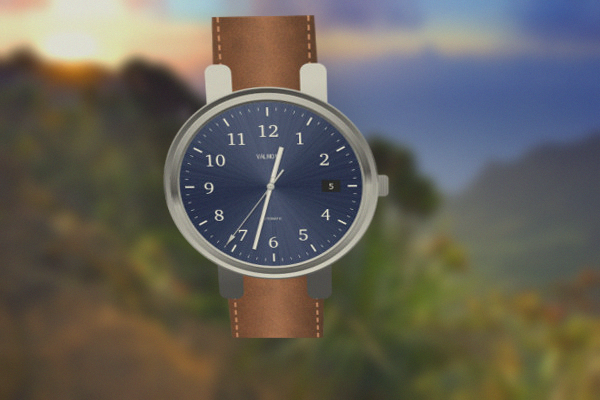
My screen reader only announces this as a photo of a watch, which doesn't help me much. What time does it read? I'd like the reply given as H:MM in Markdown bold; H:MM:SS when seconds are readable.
**12:32:36**
